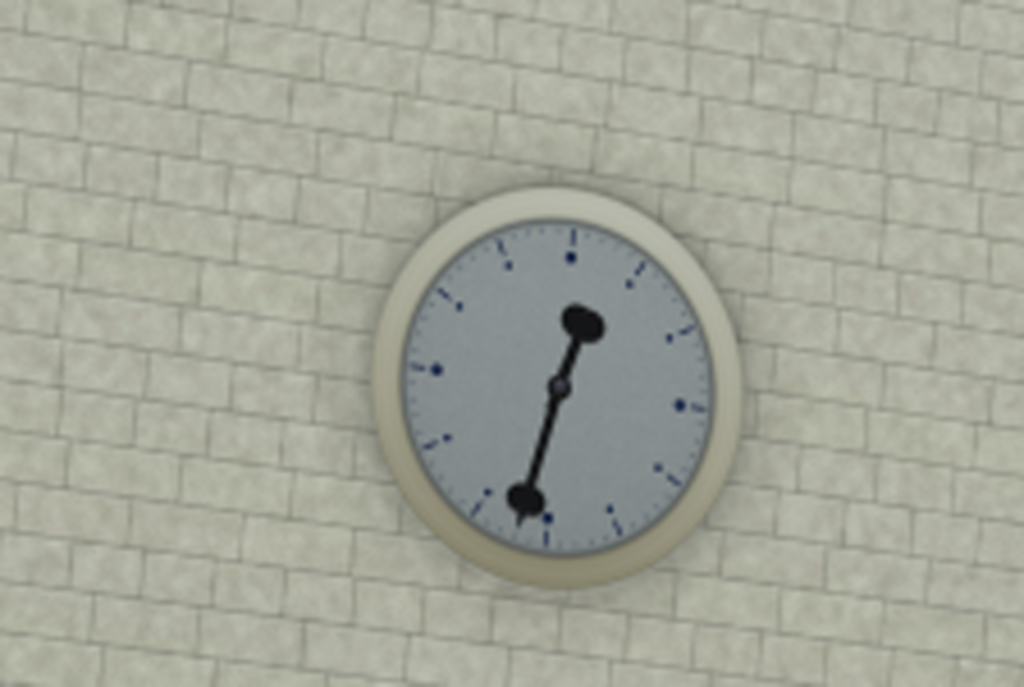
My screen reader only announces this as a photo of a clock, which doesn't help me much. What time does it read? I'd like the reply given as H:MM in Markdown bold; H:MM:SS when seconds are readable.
**12:32**
